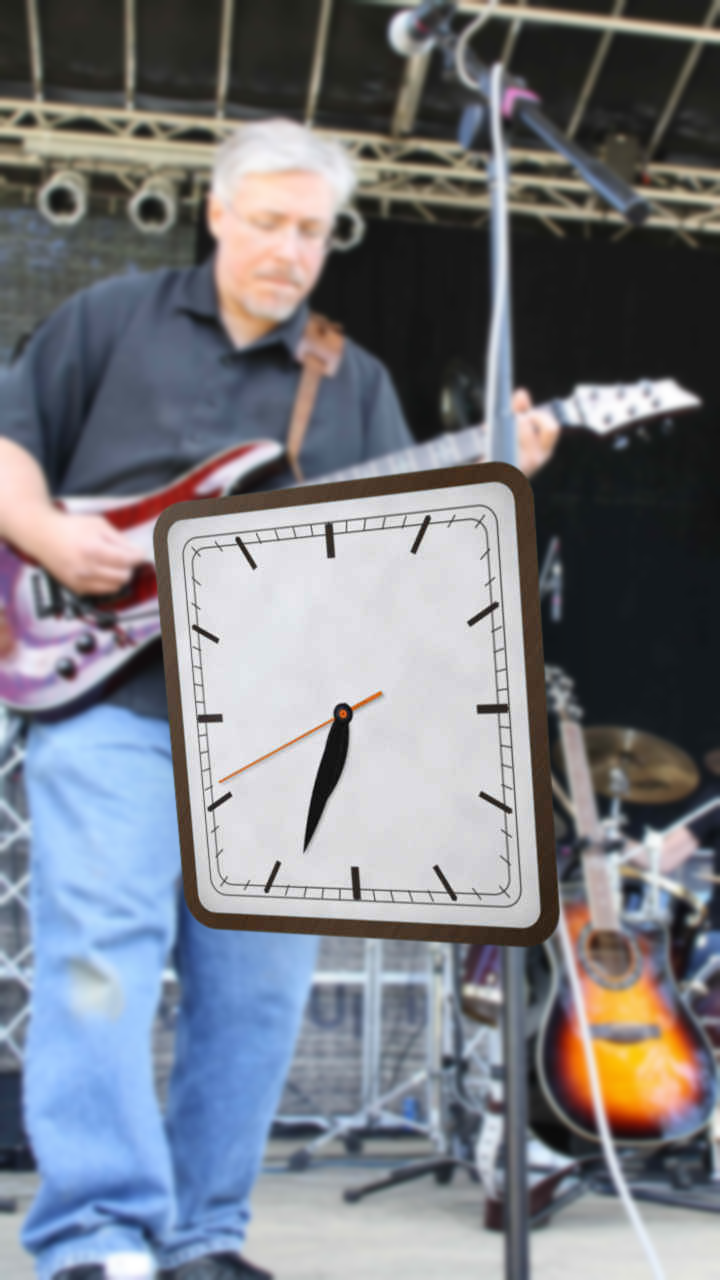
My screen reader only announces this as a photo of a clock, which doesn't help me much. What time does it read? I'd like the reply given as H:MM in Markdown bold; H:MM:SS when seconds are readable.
**6:33:41**
